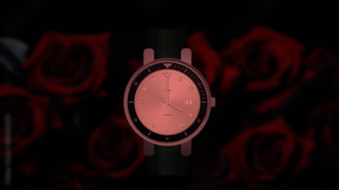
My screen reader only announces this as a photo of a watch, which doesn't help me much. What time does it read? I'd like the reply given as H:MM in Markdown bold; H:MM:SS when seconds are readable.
**4:00**
